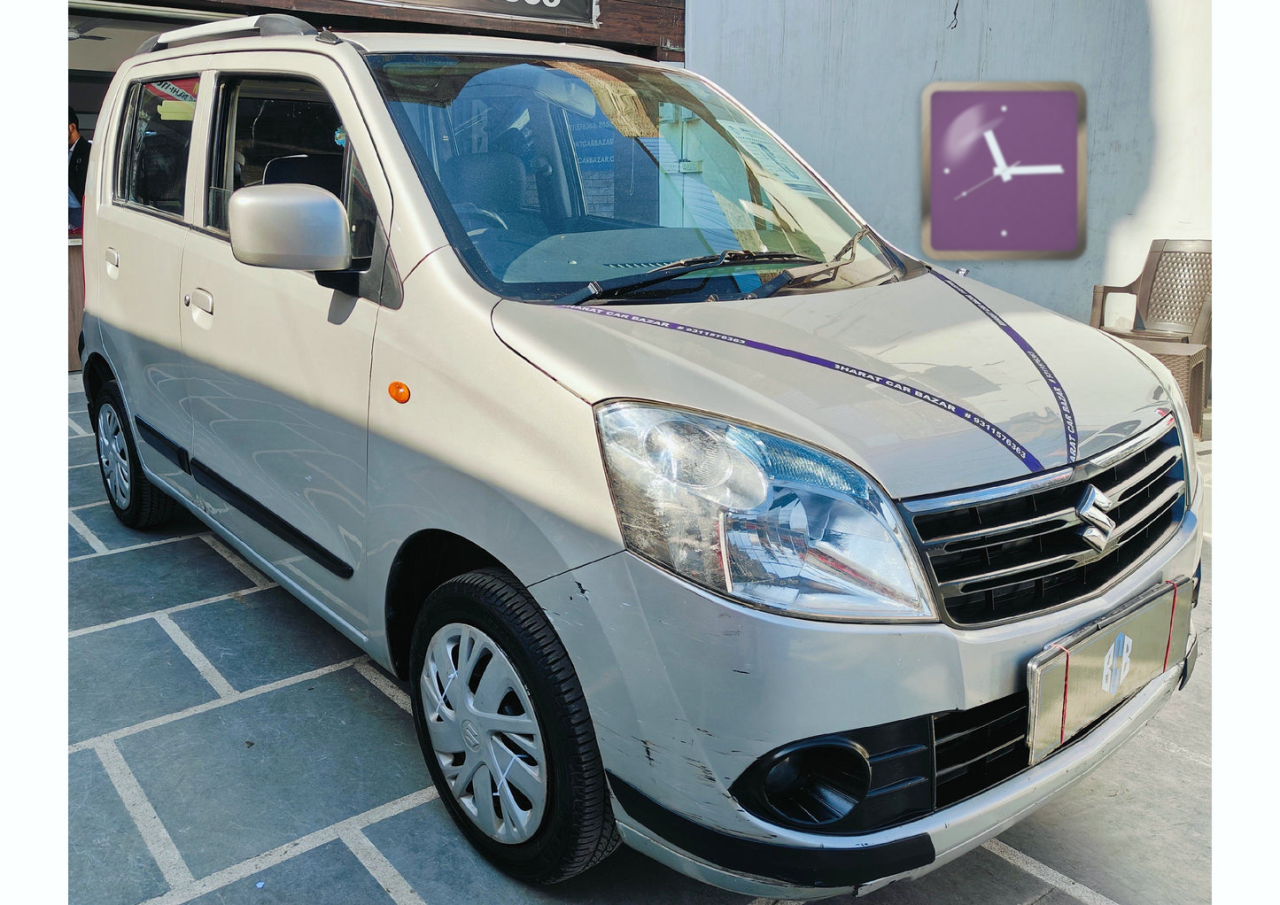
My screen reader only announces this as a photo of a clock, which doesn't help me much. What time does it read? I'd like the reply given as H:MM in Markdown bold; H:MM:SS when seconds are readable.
**11:14:40**
